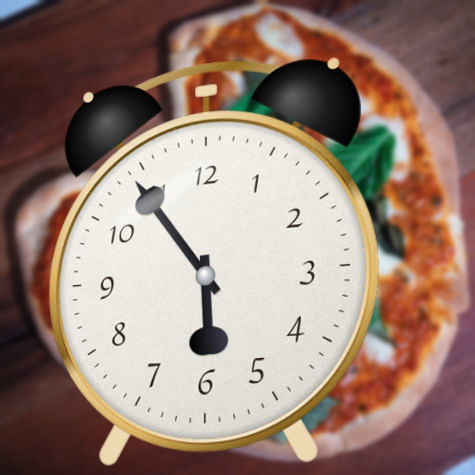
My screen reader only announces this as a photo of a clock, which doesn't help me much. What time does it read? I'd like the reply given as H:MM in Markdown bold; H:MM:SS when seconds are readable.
**5:54**
